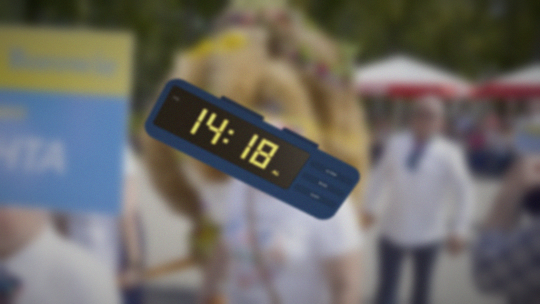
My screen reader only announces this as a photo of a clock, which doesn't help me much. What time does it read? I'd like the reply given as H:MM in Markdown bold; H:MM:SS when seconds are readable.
**14:18**
